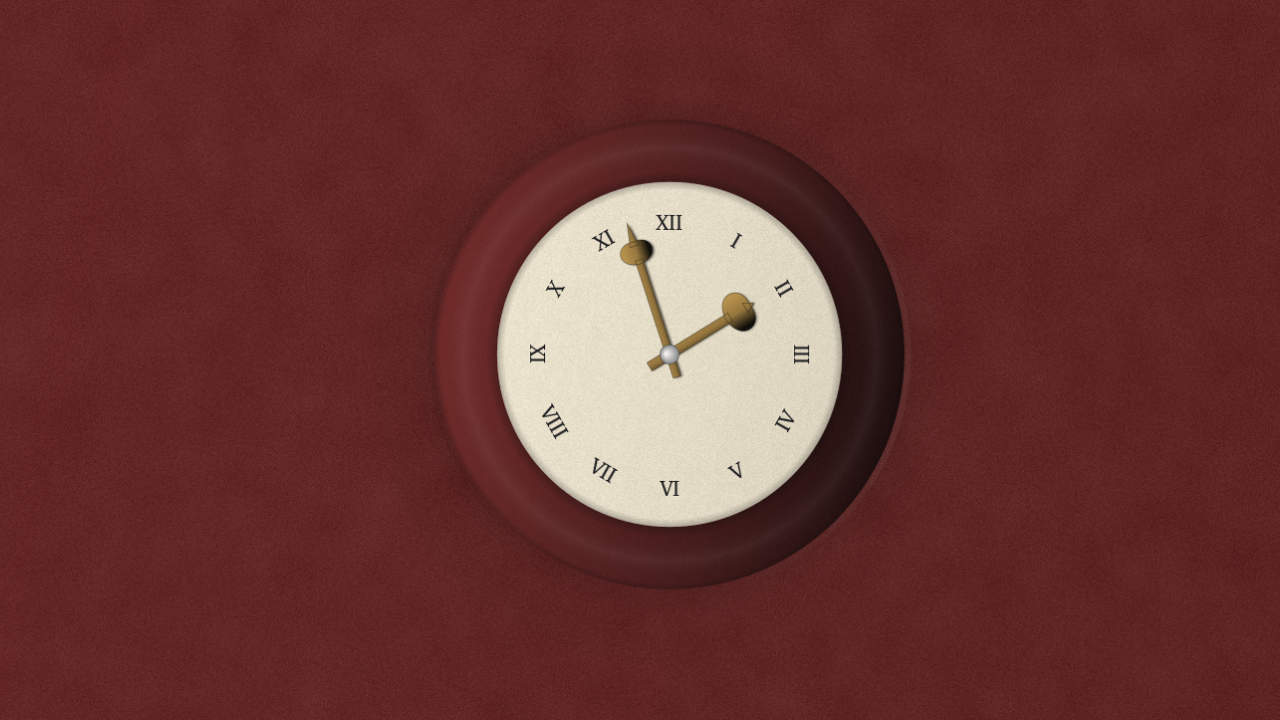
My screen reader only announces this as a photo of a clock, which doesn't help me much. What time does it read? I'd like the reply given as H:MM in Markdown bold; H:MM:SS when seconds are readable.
**1:57**
